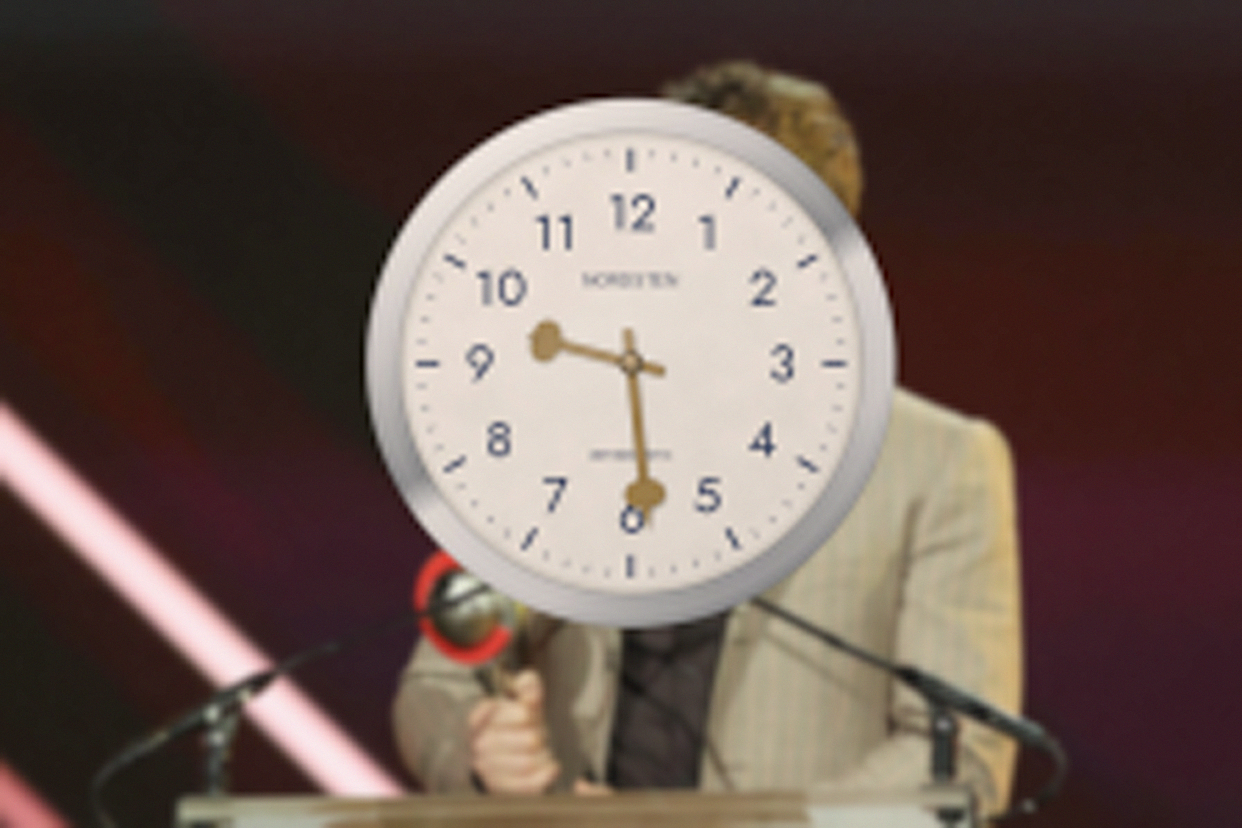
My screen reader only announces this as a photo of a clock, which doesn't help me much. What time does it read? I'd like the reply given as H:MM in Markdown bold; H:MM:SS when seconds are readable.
**9:29**
